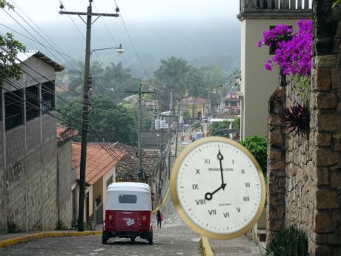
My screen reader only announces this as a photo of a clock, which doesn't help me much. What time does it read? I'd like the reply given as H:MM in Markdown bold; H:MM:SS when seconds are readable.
**8:00**
